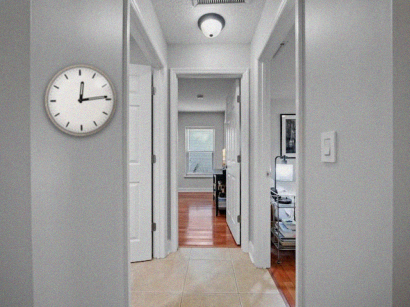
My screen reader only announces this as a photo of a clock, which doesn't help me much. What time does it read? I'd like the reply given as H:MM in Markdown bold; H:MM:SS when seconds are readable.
**12:14**
